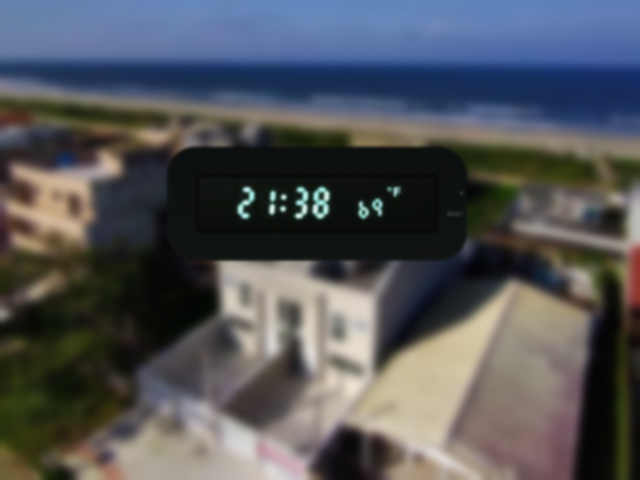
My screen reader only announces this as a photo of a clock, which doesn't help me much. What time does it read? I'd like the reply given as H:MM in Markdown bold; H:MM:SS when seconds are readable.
**21:38**
